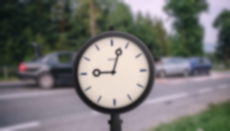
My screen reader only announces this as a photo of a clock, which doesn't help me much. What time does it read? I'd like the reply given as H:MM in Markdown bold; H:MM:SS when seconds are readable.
**9:03**
